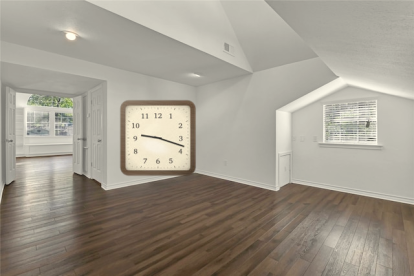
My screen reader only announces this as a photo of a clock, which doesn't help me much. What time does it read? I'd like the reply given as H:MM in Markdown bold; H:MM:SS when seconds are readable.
**9:18**
